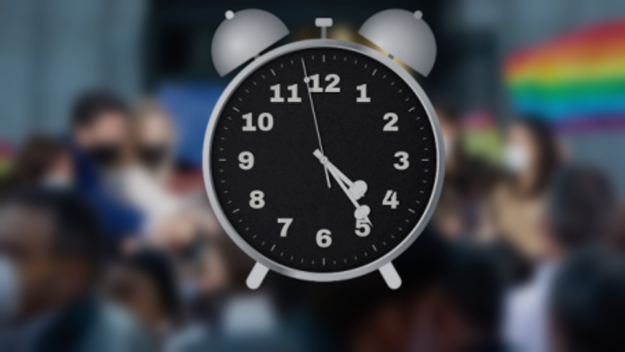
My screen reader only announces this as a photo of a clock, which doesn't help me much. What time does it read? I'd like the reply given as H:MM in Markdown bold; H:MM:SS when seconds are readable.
**4:23:58**
